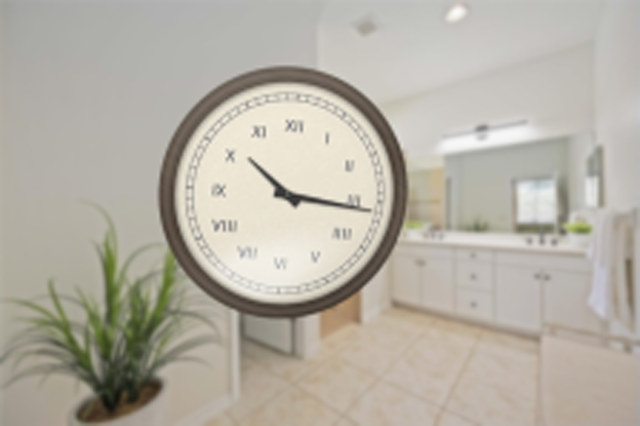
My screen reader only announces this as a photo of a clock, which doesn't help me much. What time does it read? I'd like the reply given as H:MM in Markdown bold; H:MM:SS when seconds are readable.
**10:16**
